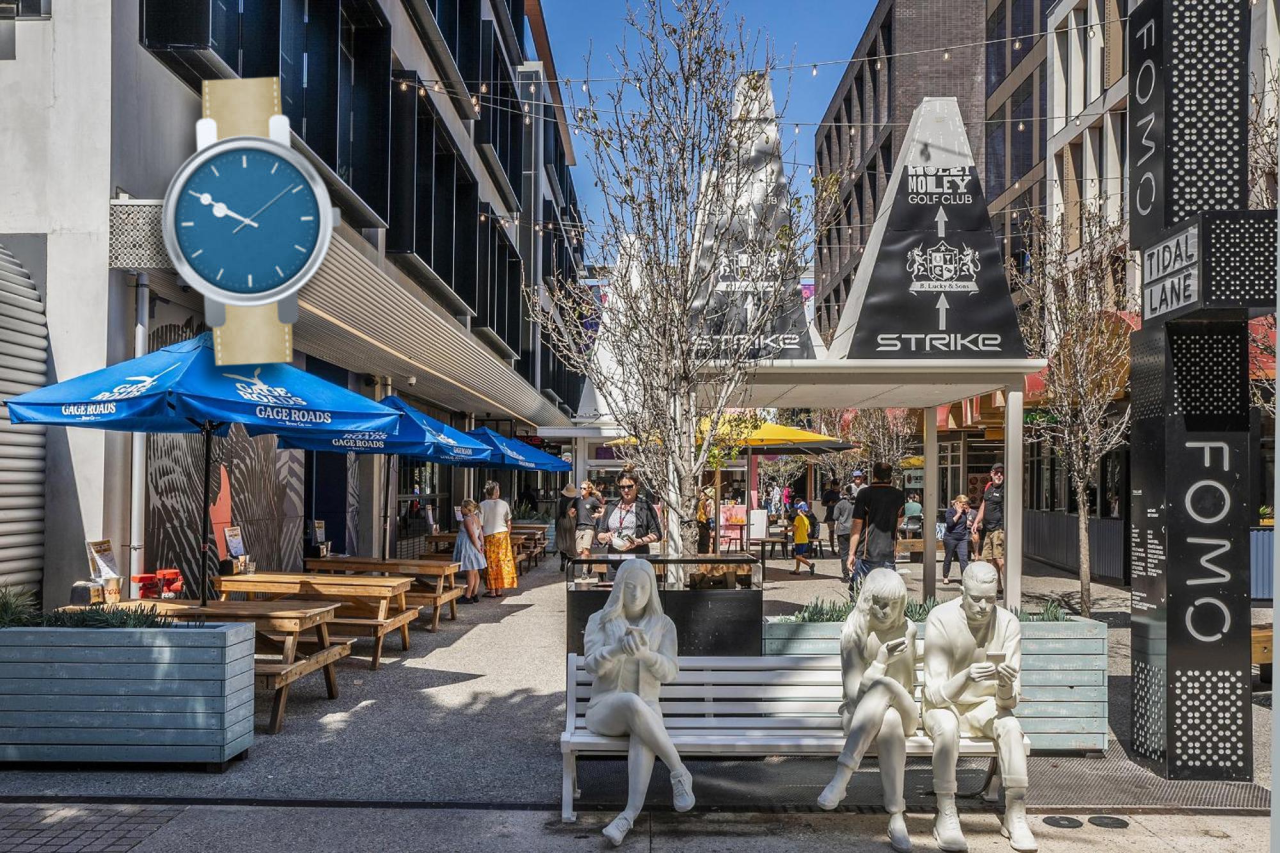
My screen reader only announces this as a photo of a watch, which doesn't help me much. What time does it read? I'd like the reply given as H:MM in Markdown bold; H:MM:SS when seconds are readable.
**9:50:09**
